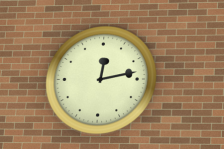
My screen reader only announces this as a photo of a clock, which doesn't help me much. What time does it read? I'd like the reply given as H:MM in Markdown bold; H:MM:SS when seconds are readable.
**12:13**
